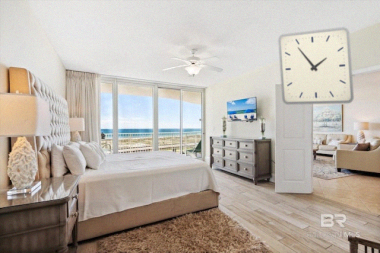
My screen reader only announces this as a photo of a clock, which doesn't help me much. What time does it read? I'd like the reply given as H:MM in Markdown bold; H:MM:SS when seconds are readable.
**1:54**
